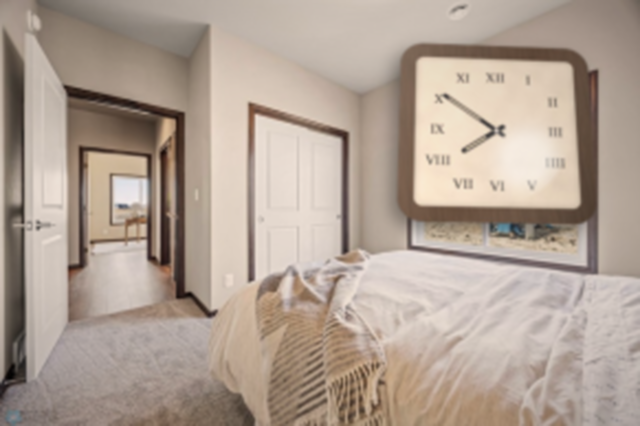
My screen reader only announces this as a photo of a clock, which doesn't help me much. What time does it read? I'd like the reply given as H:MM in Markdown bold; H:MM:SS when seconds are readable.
**7:51**
